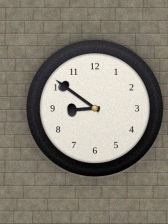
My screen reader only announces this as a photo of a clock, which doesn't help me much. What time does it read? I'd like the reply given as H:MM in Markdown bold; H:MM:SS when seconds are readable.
**8:51**
